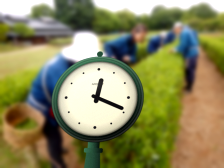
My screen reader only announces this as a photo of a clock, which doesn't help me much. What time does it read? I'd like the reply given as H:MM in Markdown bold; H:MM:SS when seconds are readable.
**12:19**
